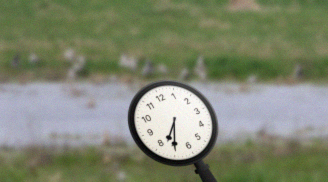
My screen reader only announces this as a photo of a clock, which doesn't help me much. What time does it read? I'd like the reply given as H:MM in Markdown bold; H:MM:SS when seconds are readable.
**7:35**
